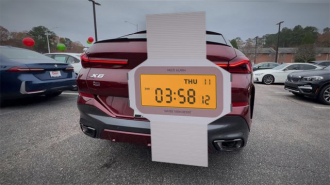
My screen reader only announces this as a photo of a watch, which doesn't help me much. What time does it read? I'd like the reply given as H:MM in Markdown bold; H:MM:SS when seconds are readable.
**3:58:12**
